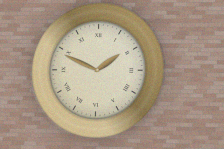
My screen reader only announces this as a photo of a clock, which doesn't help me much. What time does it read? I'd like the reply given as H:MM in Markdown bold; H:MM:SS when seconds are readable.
**1:49**
